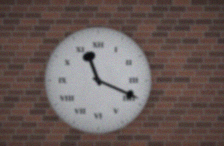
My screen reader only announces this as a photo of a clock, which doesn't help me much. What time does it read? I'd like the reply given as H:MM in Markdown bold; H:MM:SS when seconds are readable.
**11:19**
